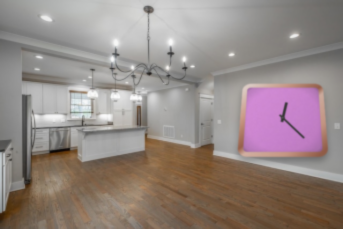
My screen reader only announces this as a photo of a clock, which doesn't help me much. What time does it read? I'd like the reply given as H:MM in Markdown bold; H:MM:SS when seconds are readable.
**12:23**
